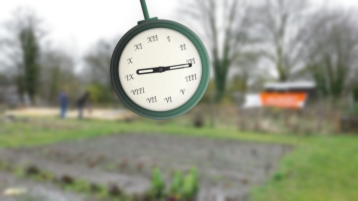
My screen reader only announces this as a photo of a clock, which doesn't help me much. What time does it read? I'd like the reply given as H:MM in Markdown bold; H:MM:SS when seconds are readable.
**9:16**
